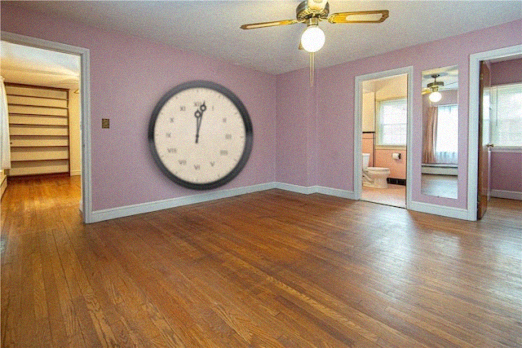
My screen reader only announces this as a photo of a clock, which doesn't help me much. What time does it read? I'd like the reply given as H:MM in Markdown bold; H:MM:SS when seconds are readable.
**12:02**
